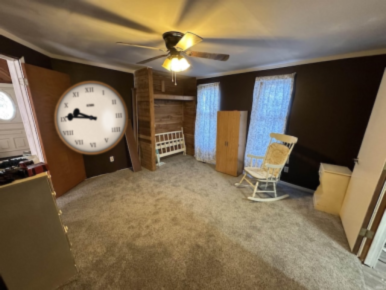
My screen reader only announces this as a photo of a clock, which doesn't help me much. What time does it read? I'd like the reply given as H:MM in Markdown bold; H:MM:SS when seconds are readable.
**9:46**
